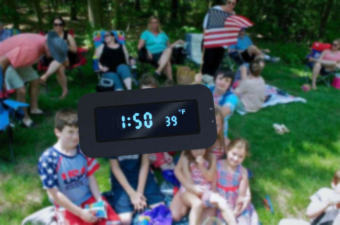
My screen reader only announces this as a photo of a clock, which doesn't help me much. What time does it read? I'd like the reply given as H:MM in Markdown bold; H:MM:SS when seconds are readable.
**1:50**
